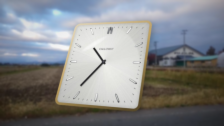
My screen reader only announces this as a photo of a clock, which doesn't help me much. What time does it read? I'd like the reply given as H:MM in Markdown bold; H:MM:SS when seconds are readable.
**10:36**
